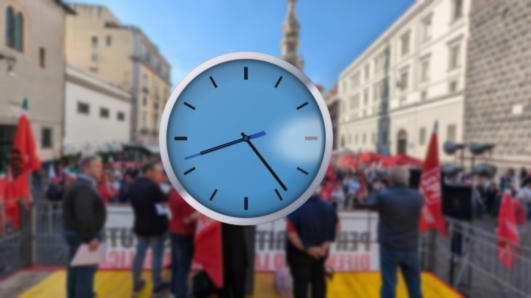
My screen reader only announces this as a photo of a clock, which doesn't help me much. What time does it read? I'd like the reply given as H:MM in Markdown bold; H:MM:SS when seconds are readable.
**8:23:42**
